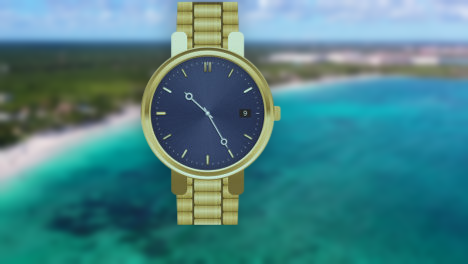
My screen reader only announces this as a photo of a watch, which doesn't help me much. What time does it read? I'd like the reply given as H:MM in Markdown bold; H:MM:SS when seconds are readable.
**10:25**
